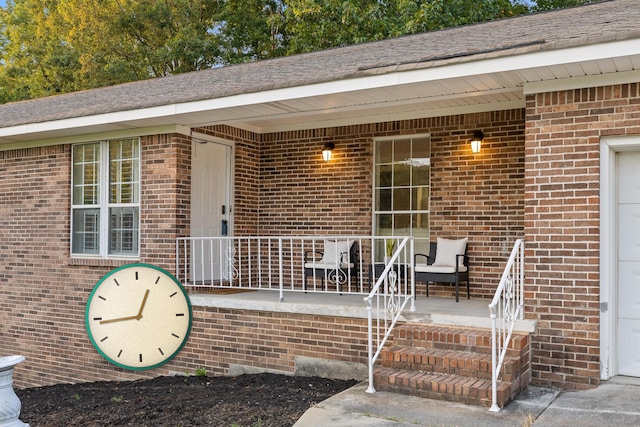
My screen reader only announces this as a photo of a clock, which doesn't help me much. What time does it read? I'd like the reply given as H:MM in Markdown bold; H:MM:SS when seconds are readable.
**12:44**
